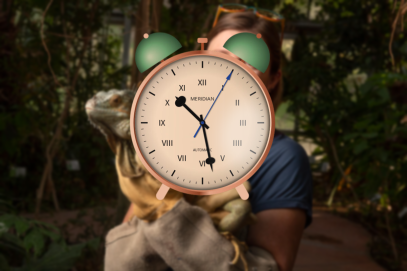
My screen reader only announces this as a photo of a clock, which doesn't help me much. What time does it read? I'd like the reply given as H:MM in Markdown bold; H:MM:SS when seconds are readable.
**10:28:05**
